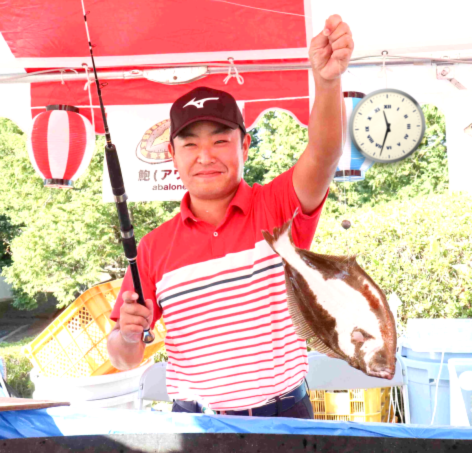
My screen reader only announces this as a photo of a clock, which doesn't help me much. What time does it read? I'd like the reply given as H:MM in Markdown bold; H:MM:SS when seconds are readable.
**11:33**
